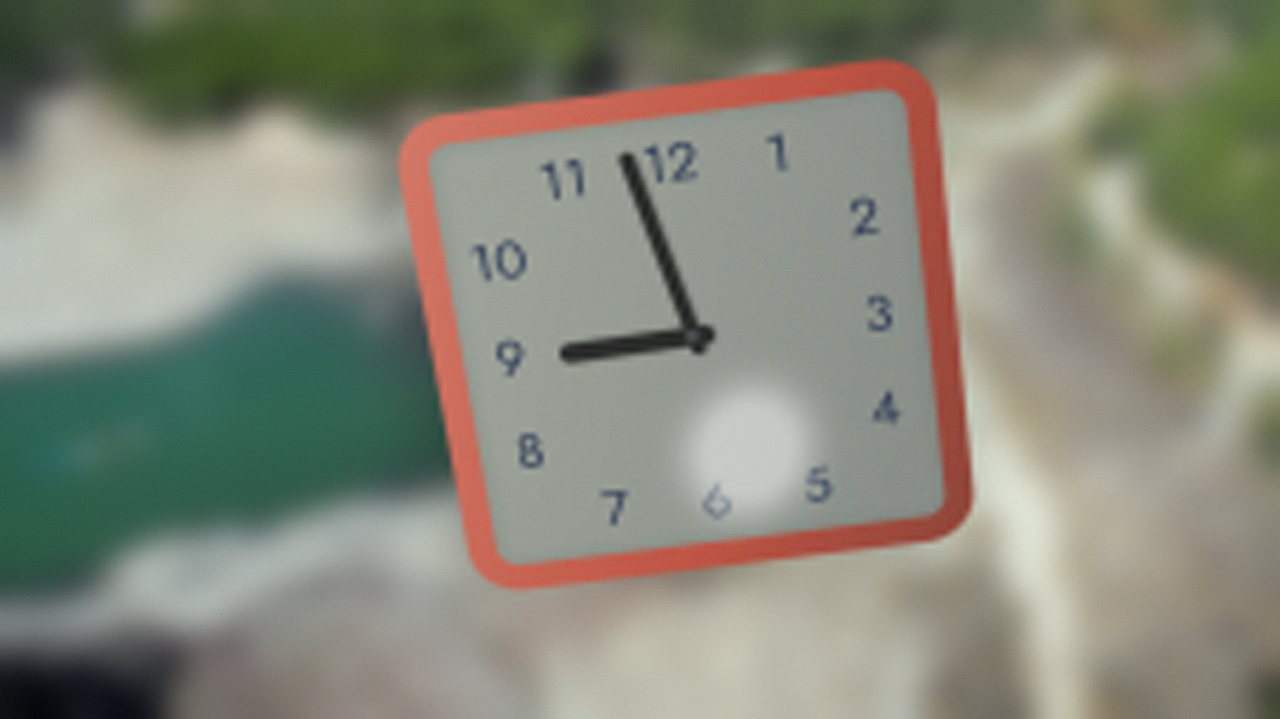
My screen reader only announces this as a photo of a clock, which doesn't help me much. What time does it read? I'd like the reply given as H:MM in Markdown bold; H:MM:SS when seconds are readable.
**8:58**
